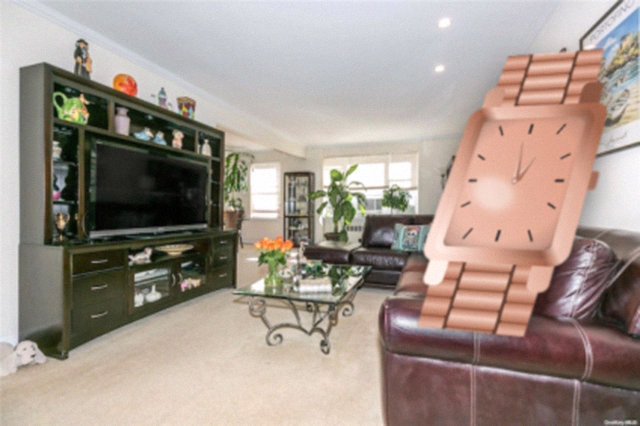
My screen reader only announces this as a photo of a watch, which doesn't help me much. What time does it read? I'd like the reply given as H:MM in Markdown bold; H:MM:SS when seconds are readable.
**12:59**
